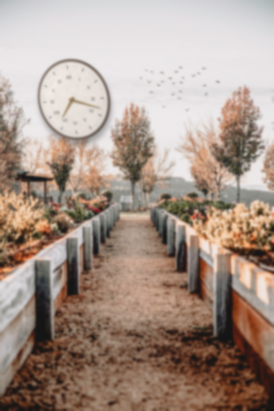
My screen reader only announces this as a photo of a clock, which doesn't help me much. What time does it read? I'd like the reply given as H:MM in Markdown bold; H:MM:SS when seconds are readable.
**7:18**
